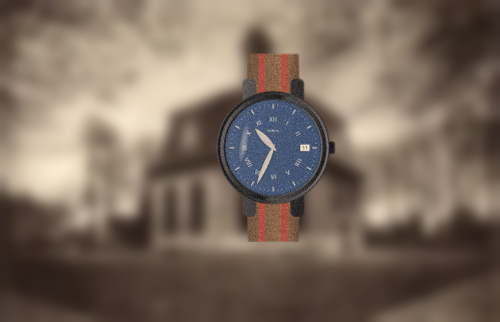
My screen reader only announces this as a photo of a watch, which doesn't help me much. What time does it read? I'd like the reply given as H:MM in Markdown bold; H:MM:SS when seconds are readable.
**10:34**
